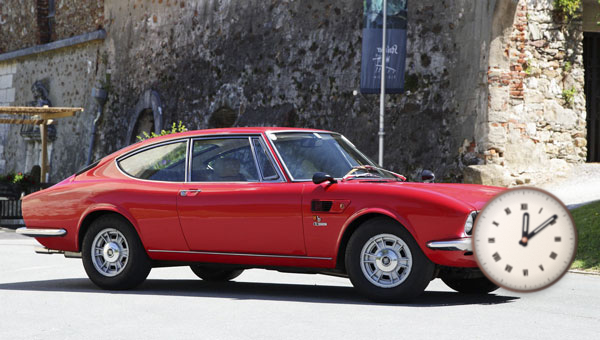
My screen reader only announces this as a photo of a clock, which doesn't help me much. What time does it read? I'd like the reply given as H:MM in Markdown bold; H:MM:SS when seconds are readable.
**12:09**
